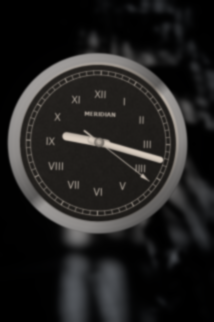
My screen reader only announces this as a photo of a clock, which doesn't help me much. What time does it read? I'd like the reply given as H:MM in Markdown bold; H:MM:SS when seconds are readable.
**9:17:21**
